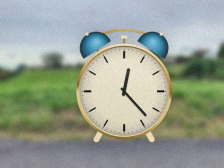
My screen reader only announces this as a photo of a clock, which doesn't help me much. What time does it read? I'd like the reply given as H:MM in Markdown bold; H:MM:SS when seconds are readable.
**12:23**
